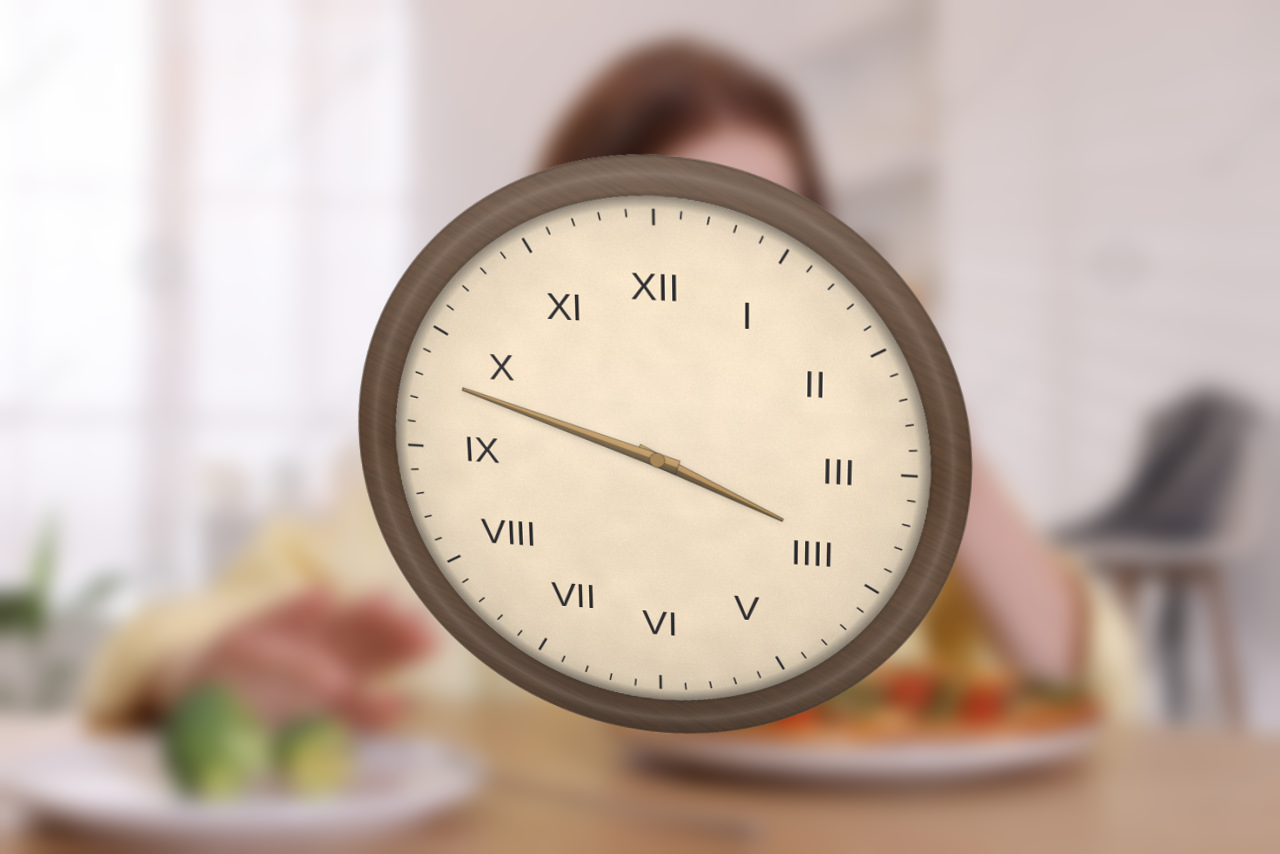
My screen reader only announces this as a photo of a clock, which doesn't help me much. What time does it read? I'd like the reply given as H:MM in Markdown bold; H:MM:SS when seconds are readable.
**3:48**
